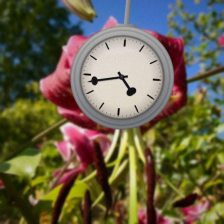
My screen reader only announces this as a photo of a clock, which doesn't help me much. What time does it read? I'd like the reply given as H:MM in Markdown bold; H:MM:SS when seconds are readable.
**4:43**
